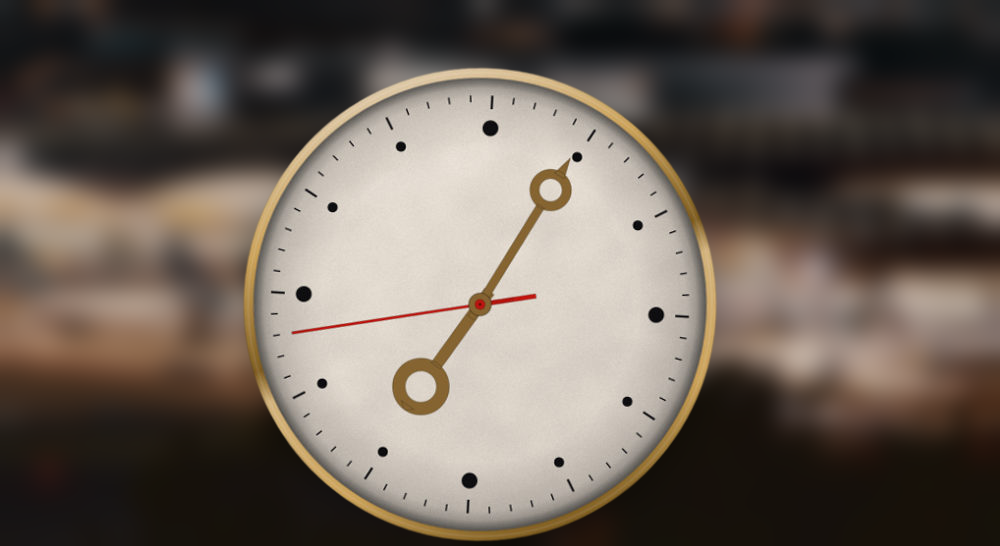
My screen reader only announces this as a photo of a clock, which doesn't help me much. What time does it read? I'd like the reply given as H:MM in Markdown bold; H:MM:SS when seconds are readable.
**7:04:43**
